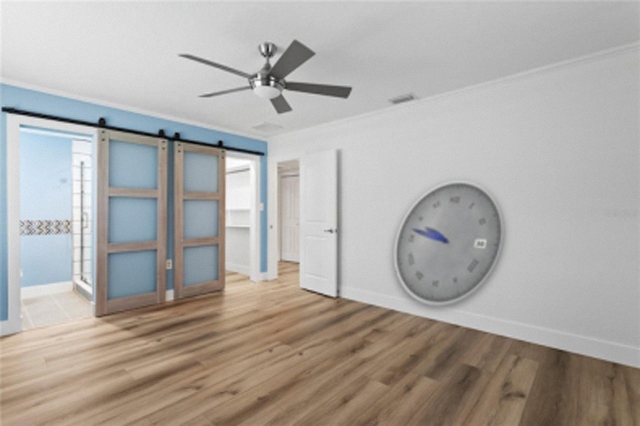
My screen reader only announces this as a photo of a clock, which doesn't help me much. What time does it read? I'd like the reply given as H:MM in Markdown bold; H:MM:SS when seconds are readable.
**9:47**
